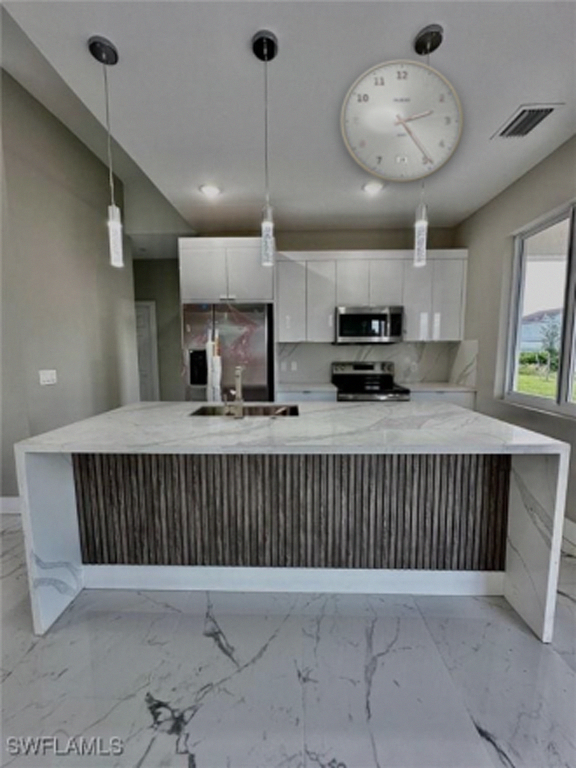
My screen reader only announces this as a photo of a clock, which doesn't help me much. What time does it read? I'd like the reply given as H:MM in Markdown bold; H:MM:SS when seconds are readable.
**2:24**
